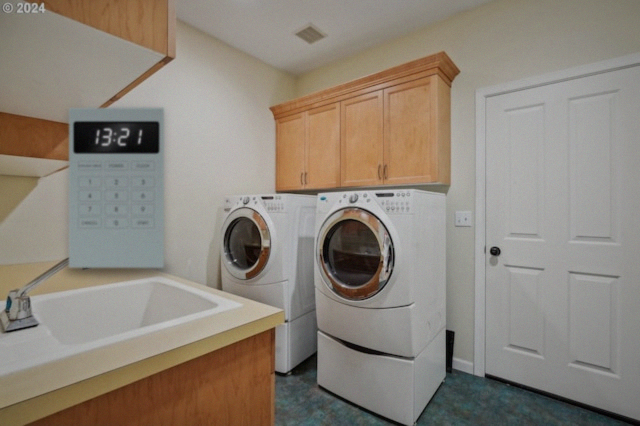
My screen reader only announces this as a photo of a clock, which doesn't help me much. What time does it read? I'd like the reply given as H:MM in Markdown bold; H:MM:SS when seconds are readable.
**13:21**
